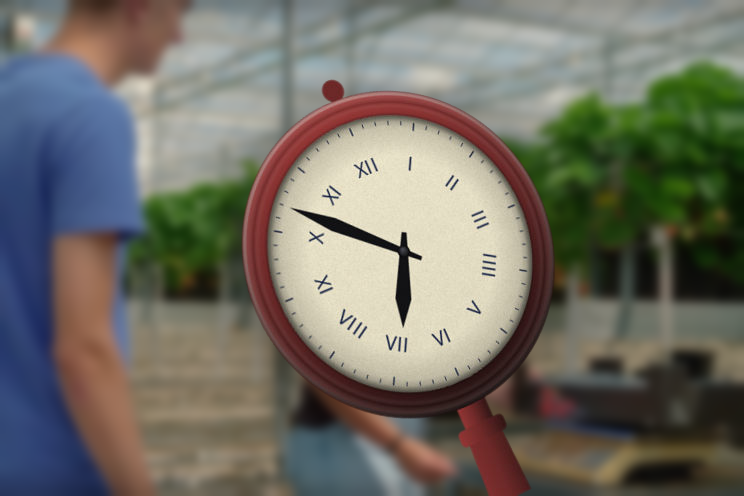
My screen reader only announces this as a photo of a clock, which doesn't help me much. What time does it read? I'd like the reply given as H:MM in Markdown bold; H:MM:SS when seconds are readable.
**6:52**
